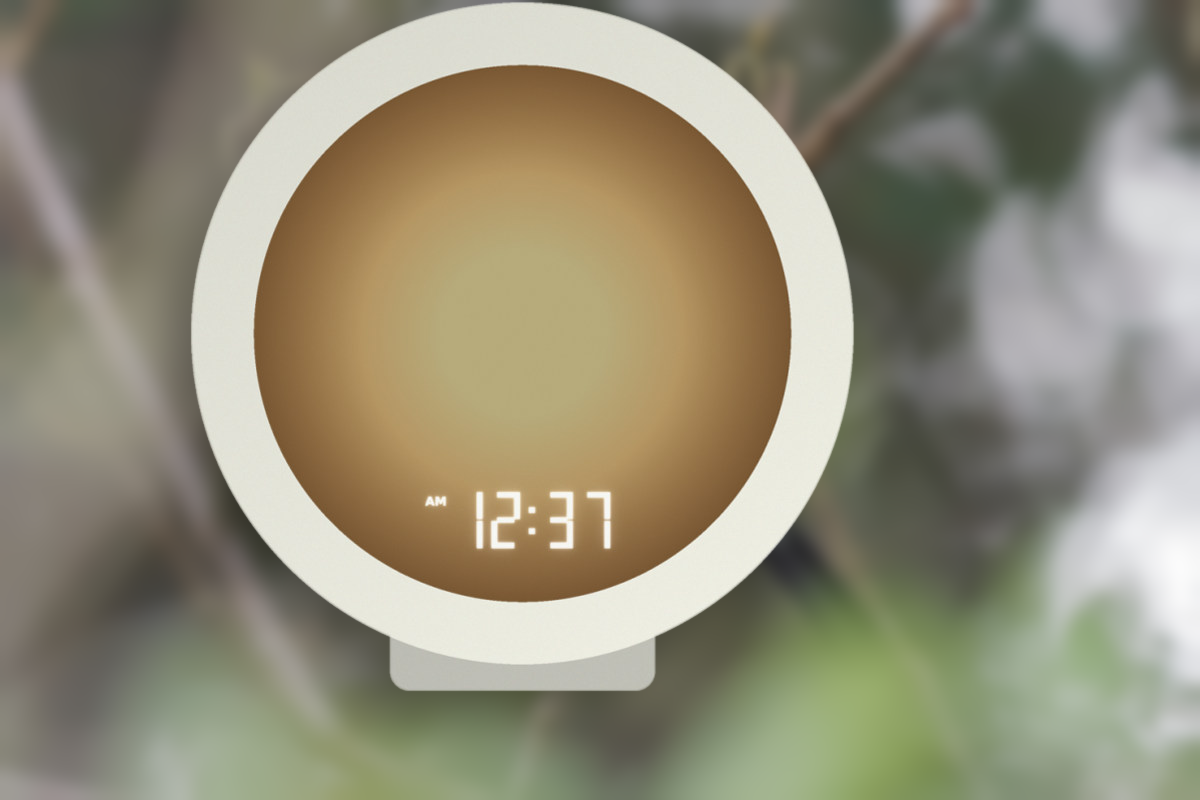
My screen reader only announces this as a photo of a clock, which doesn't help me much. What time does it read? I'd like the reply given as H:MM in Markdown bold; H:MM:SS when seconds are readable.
**12:37**
